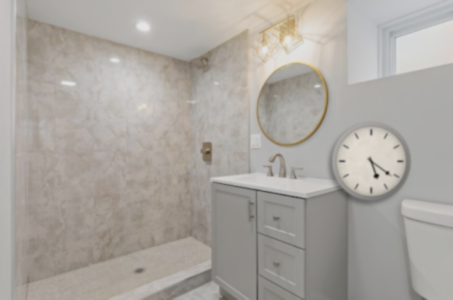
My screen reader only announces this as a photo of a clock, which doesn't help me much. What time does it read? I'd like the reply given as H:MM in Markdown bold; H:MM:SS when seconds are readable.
**5:21**
